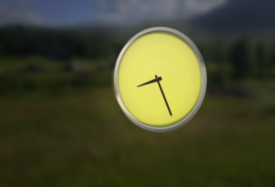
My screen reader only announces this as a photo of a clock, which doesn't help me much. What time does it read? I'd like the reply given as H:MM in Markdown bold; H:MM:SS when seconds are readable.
**8:26**
